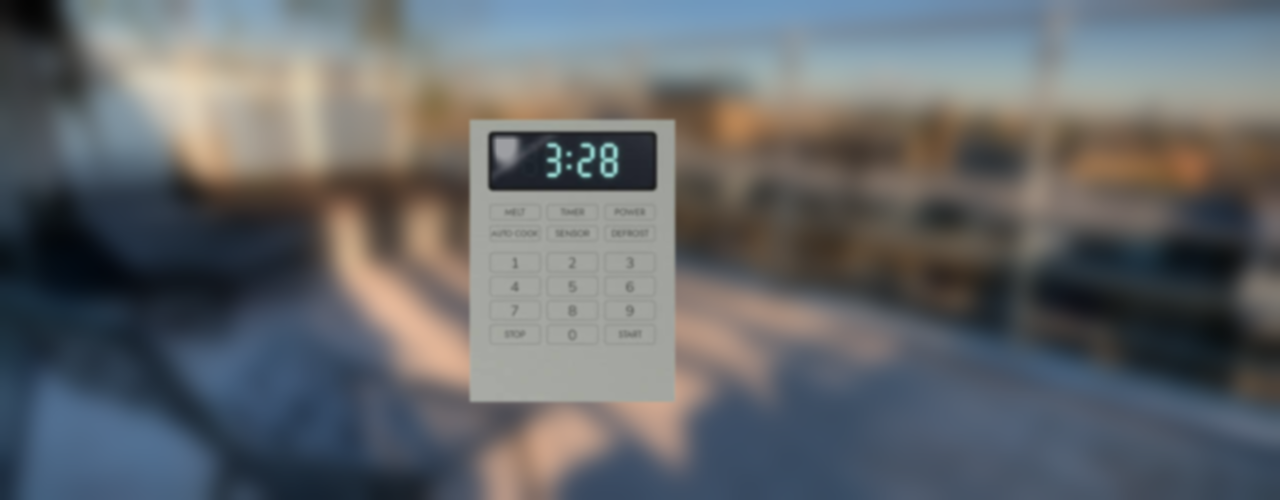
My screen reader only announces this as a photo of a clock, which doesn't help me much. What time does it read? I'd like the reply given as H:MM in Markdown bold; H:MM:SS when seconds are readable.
**3:28**
